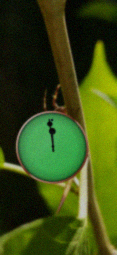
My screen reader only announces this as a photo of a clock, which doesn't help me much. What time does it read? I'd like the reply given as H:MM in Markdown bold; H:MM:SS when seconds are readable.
**11:59**
